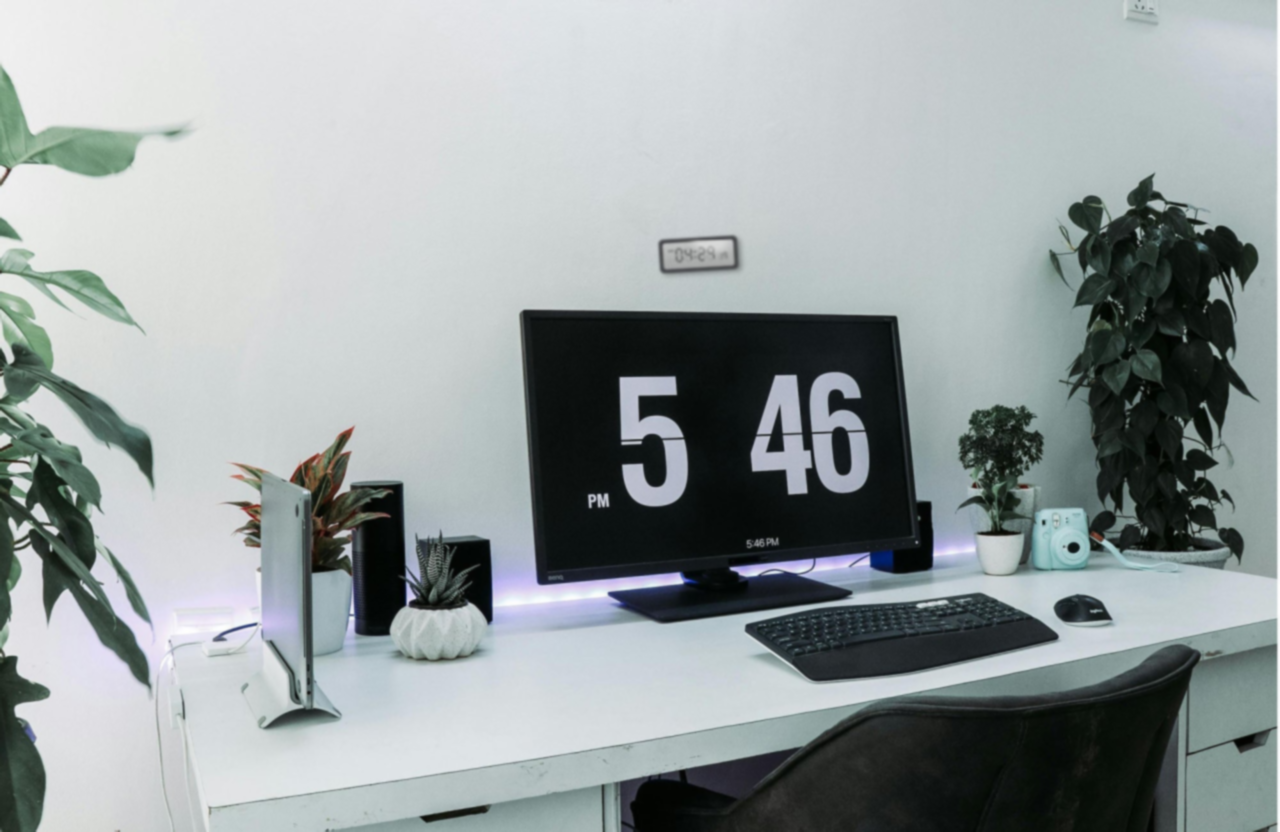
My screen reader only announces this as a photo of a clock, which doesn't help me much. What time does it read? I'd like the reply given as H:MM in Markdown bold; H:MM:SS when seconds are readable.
**4:29**
